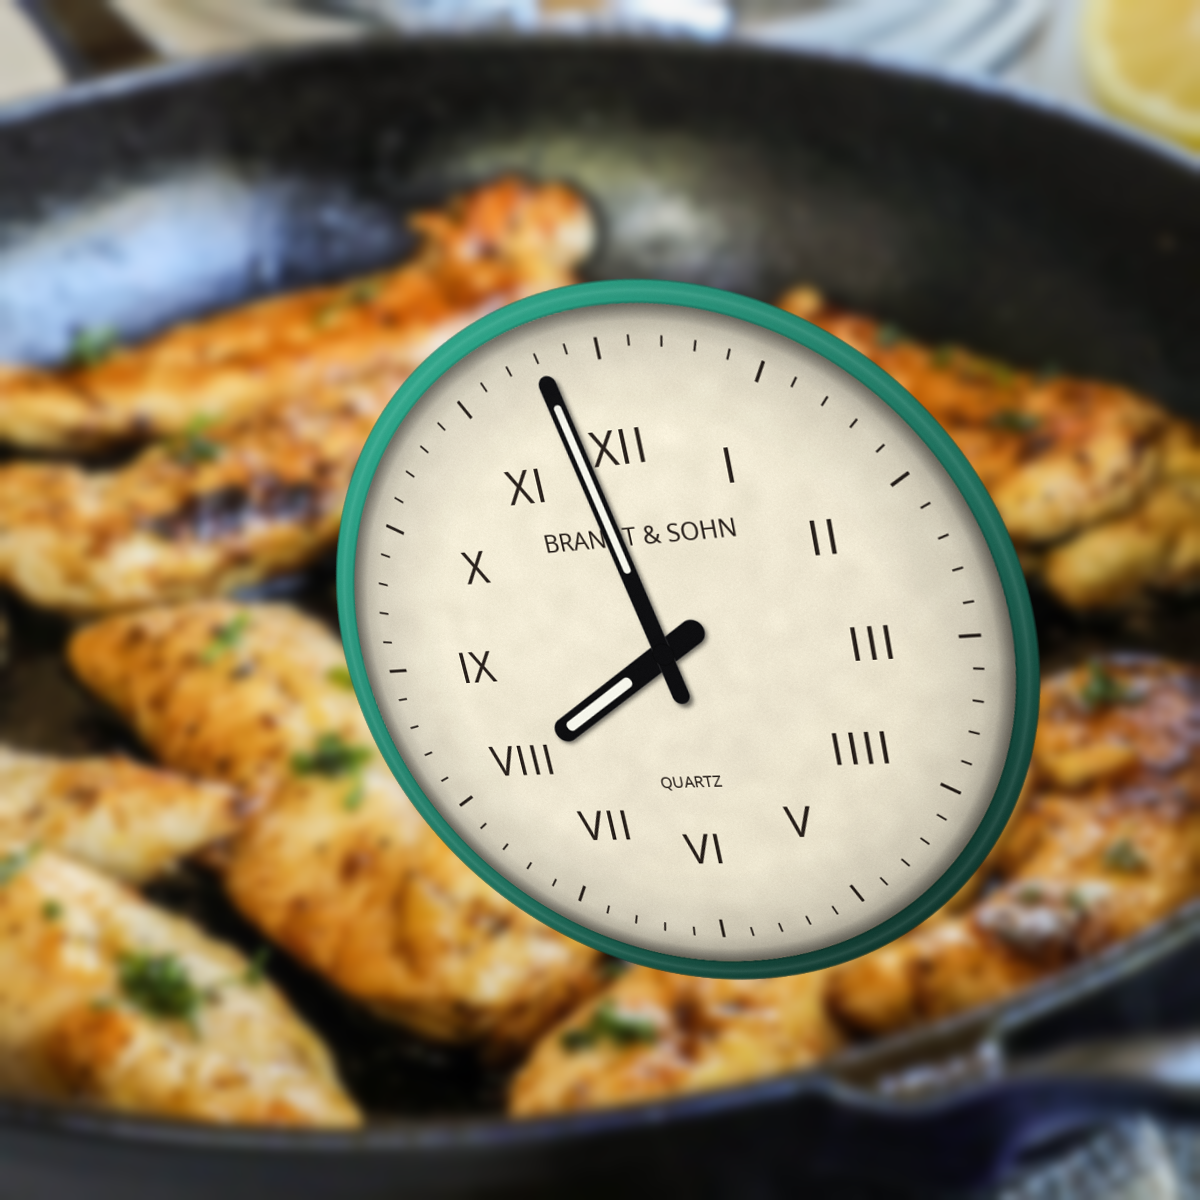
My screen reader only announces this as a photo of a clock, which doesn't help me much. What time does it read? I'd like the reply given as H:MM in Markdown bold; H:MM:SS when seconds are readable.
**7:58**
